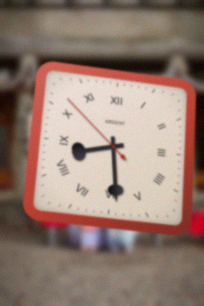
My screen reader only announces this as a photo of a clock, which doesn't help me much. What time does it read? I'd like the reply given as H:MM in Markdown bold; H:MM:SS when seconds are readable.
**8:28:52**
